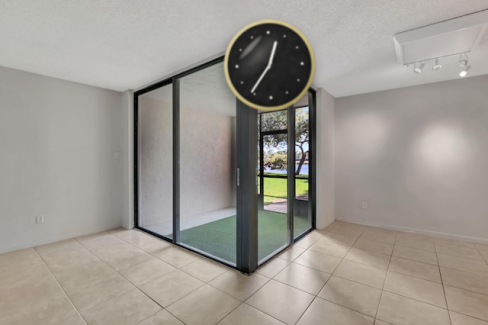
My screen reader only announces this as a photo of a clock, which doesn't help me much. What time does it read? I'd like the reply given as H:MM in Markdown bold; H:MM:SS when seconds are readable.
**12:36**
